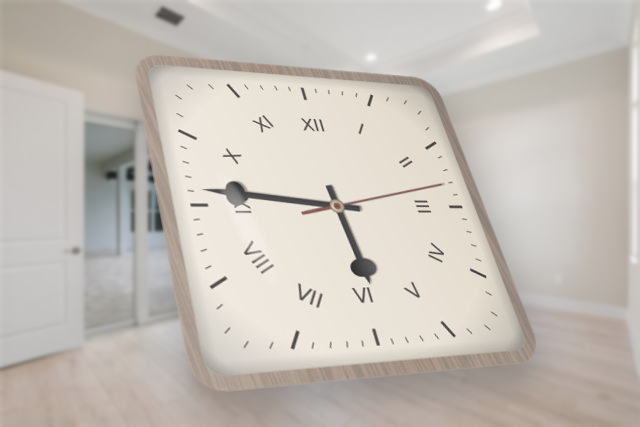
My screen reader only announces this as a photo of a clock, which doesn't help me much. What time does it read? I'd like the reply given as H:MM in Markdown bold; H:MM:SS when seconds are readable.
**5:46:13**
